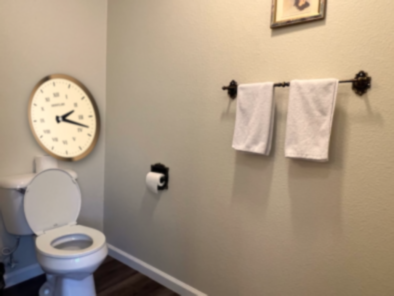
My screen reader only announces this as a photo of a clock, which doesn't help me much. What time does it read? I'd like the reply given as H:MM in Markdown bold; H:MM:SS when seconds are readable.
**2:18**
